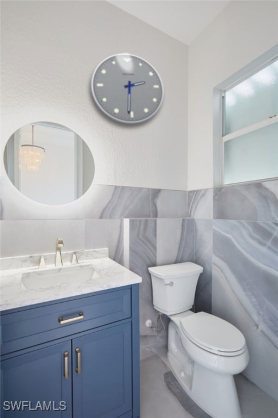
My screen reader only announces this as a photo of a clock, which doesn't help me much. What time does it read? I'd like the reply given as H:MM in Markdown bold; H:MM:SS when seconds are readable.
**2:31**
